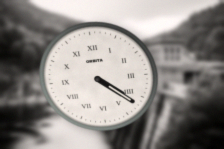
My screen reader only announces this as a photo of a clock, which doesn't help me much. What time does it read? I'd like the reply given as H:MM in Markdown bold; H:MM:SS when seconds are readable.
**4:22**
